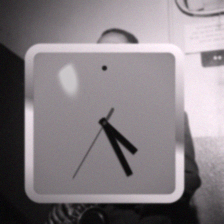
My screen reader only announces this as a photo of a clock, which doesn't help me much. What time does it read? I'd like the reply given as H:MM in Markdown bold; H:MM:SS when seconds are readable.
**4:25:35**
